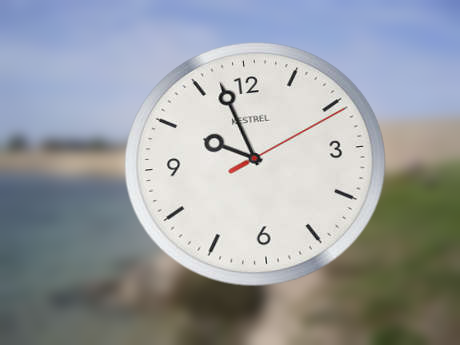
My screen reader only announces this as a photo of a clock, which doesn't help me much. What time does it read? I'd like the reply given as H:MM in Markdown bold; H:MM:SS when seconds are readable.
**9:57:11**
